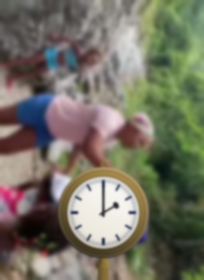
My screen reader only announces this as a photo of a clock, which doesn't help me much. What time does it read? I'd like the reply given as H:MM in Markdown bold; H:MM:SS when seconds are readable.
**2:00**
